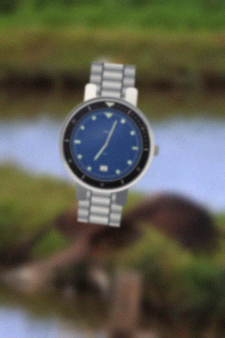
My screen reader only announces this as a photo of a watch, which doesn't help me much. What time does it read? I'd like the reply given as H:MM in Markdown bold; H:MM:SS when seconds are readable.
**7:03**
